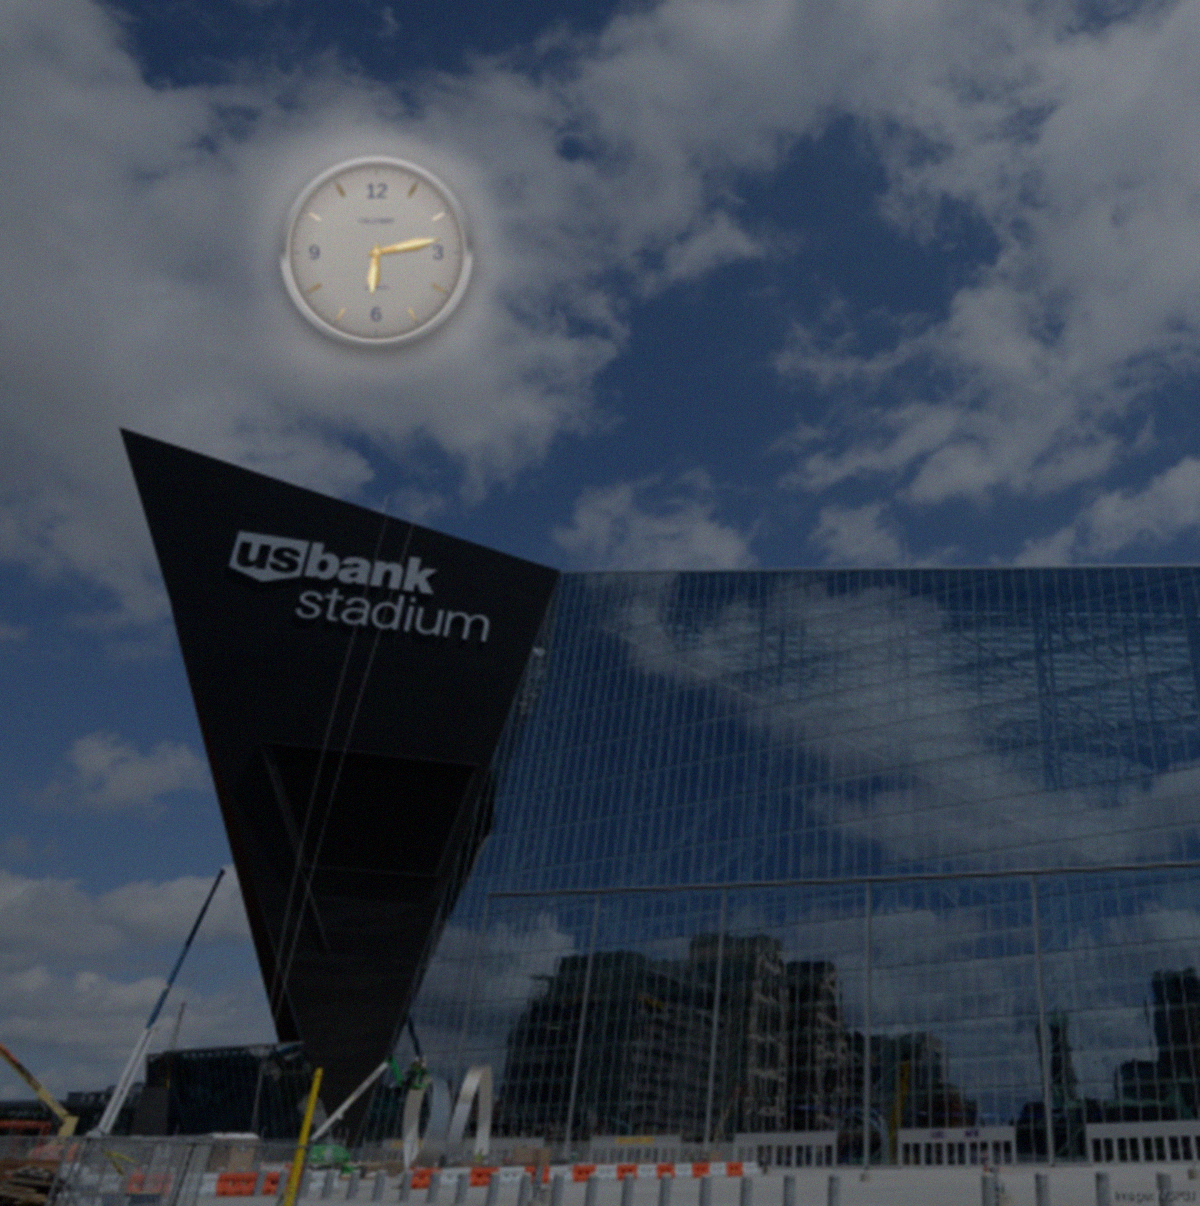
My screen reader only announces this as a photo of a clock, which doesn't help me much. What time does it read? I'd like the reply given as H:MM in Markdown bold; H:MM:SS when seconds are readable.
**6:13**
